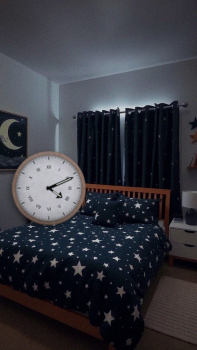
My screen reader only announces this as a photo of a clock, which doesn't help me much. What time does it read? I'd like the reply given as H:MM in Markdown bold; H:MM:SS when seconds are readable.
**4:11**
